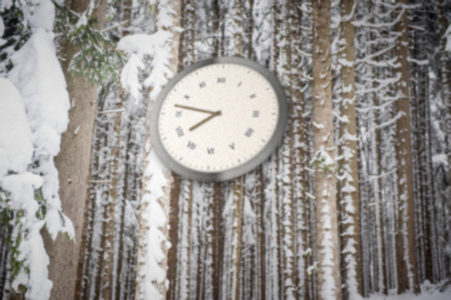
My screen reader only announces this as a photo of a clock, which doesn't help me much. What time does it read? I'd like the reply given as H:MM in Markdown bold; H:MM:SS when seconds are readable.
**7:47**
